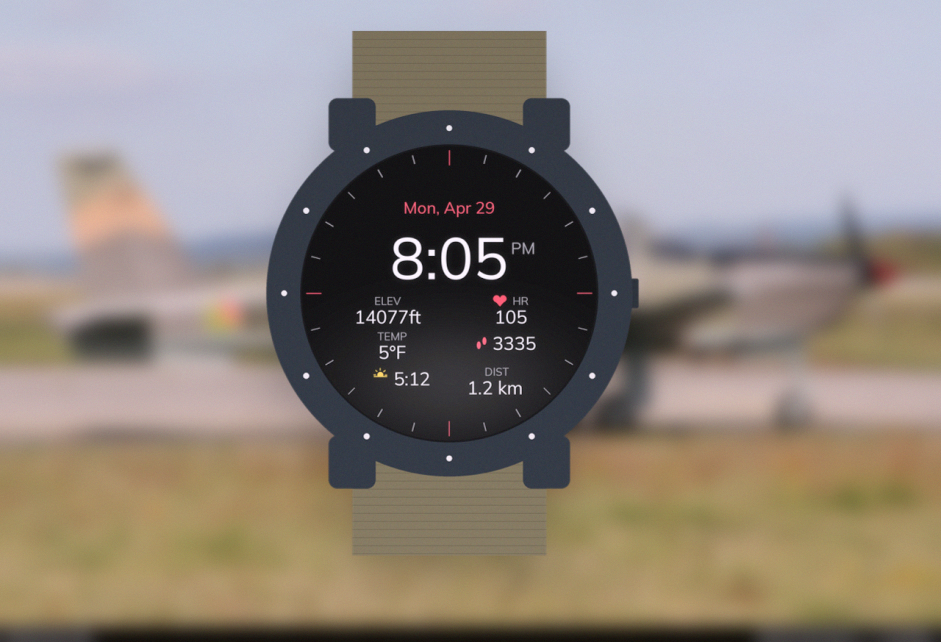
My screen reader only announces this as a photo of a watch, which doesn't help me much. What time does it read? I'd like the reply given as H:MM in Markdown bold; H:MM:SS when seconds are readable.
**8:05**
